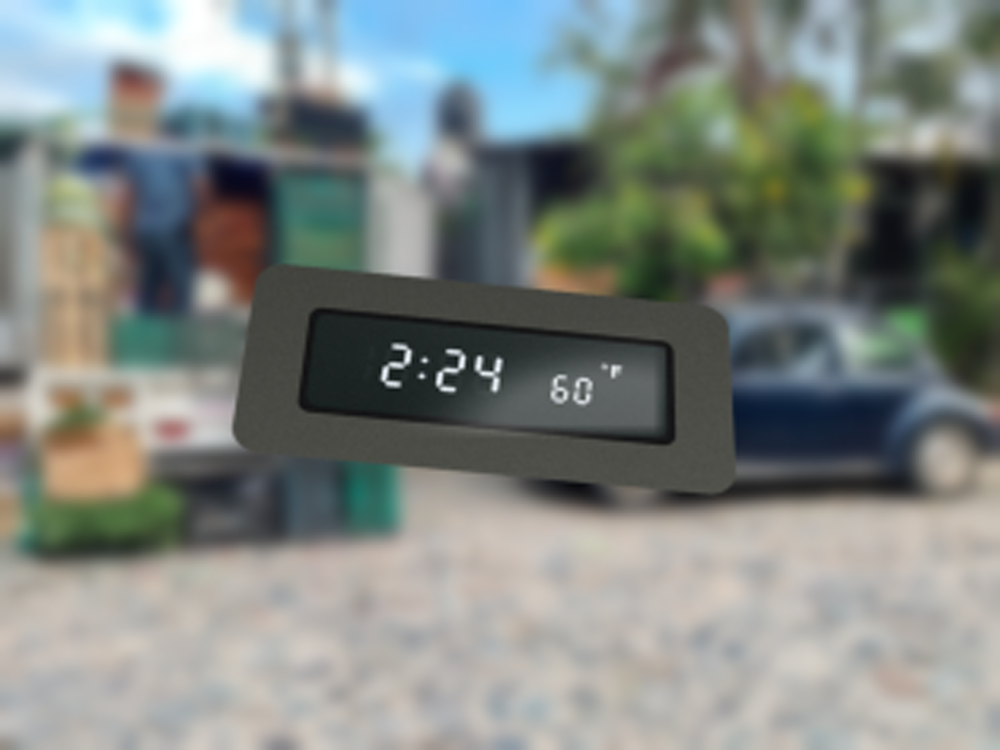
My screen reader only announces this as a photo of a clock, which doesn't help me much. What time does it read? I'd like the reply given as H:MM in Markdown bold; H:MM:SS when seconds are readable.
**2:24**
